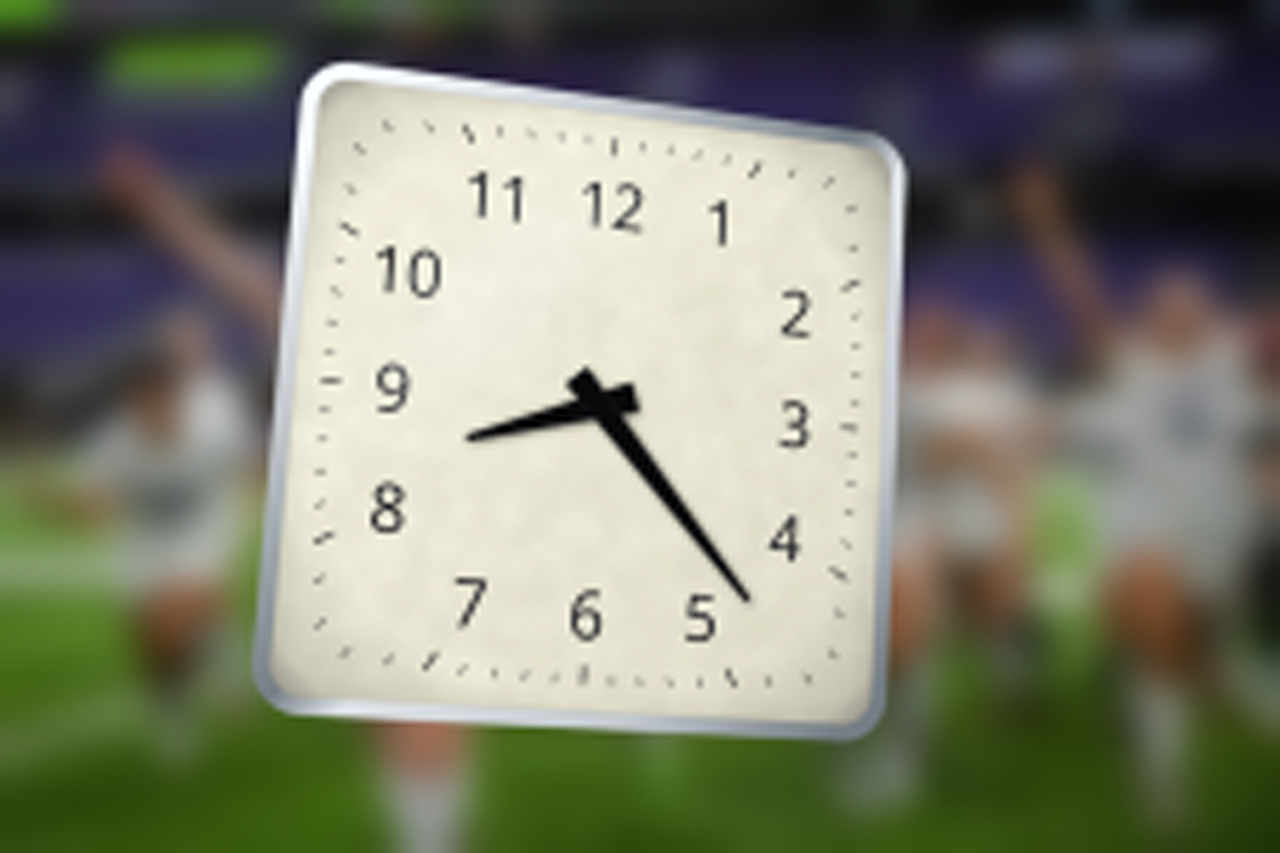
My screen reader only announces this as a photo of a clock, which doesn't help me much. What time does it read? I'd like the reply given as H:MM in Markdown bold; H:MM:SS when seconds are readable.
**8:23**
